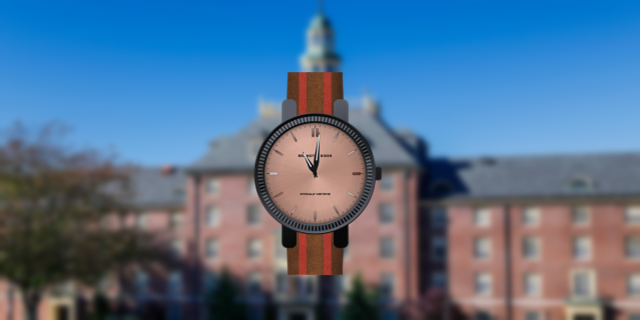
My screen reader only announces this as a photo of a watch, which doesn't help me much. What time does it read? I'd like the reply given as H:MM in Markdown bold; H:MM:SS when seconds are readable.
**11:01**
